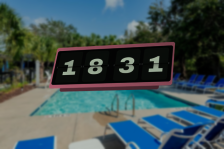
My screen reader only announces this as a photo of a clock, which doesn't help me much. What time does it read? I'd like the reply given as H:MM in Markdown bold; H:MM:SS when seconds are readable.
**18:31**
